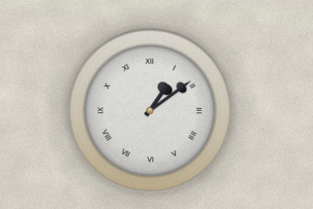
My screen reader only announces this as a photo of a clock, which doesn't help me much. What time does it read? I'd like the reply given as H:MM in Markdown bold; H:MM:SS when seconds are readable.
**1:09**
